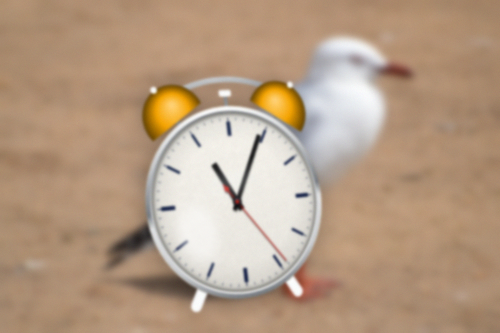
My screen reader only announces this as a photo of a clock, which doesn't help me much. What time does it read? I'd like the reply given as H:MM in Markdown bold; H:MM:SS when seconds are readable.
**11:04:24**
